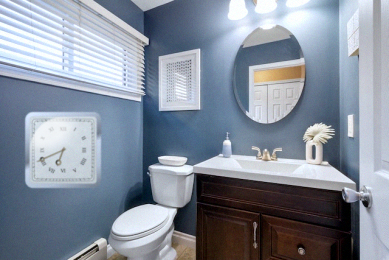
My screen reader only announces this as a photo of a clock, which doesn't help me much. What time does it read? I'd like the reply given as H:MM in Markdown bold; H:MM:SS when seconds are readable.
**6:41**
